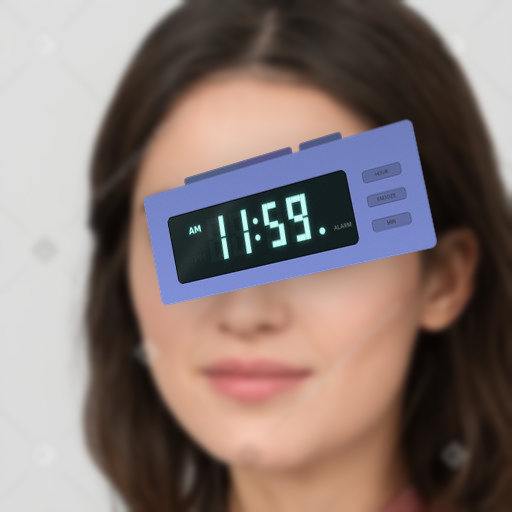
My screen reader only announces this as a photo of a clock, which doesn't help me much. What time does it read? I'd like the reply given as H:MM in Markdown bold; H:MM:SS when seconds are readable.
**11:59**
